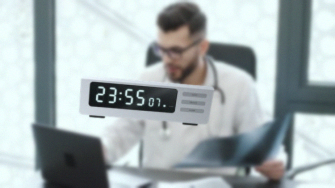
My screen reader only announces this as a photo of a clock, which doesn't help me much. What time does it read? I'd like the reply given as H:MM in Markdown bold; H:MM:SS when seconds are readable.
**23:55:07**
